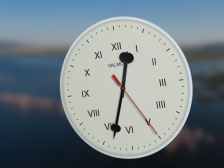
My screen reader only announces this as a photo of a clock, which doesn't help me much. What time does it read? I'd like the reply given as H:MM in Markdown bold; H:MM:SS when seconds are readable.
**12:33:25**
